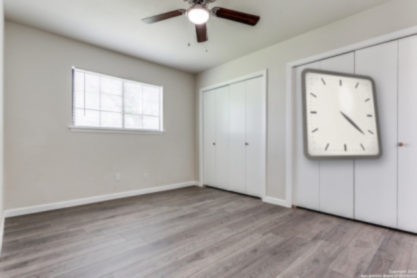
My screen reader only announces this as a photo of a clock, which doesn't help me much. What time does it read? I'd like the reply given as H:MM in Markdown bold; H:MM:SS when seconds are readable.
**4:22**
